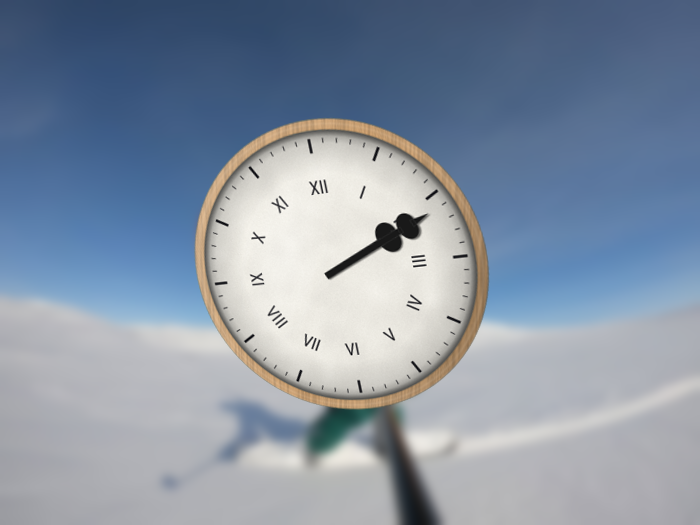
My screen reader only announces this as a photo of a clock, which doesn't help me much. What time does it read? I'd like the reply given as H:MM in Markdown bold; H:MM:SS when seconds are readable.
**2:11**
